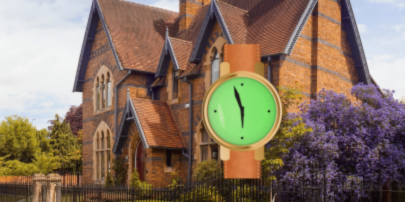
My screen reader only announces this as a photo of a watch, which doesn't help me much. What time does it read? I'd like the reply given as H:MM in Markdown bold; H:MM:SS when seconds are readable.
**5:57**
